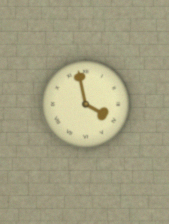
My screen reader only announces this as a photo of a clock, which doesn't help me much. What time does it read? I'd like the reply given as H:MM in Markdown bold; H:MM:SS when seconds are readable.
**3:58**
